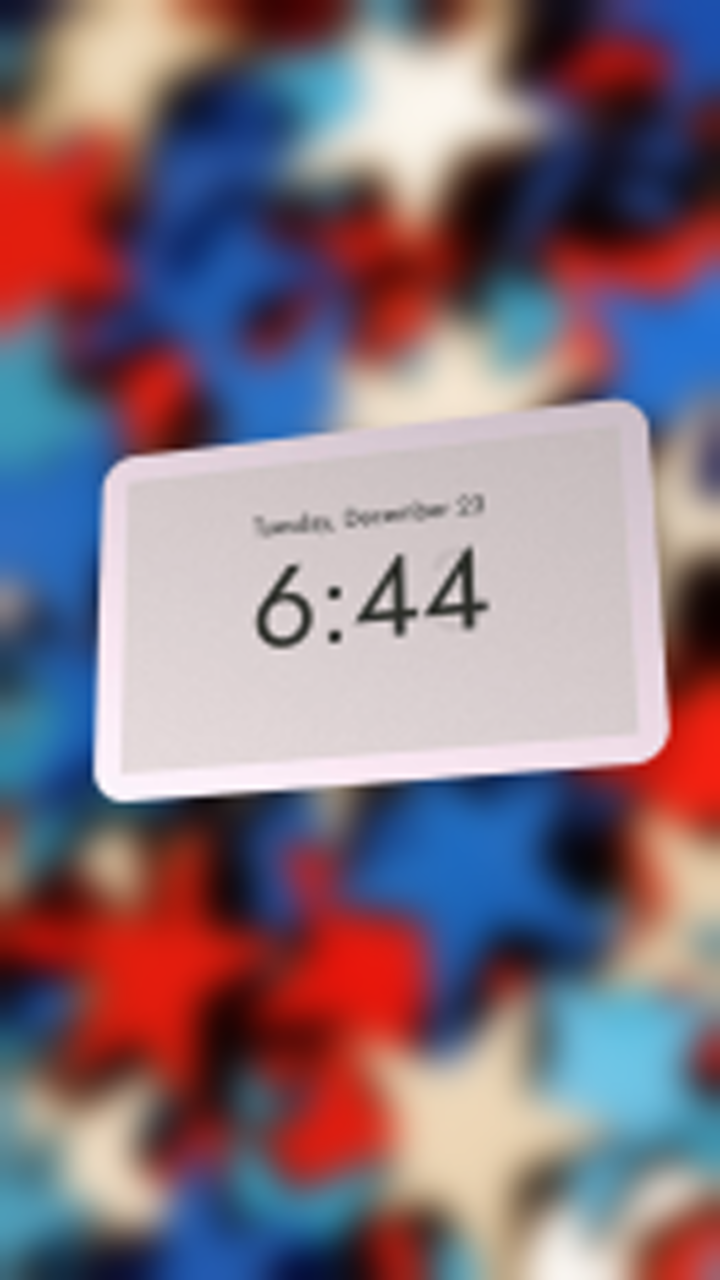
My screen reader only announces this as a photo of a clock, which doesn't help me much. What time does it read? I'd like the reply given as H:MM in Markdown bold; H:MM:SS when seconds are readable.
**6:44**
